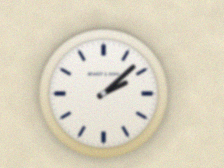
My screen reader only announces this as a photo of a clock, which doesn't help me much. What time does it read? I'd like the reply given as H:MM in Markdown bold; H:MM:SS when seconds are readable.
**2:08**
